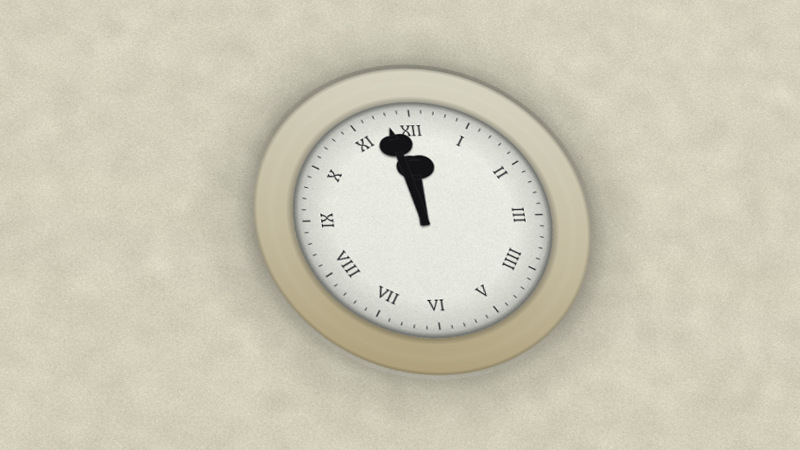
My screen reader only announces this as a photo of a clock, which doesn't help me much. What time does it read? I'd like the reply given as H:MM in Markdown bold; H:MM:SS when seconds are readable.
**11:58**
